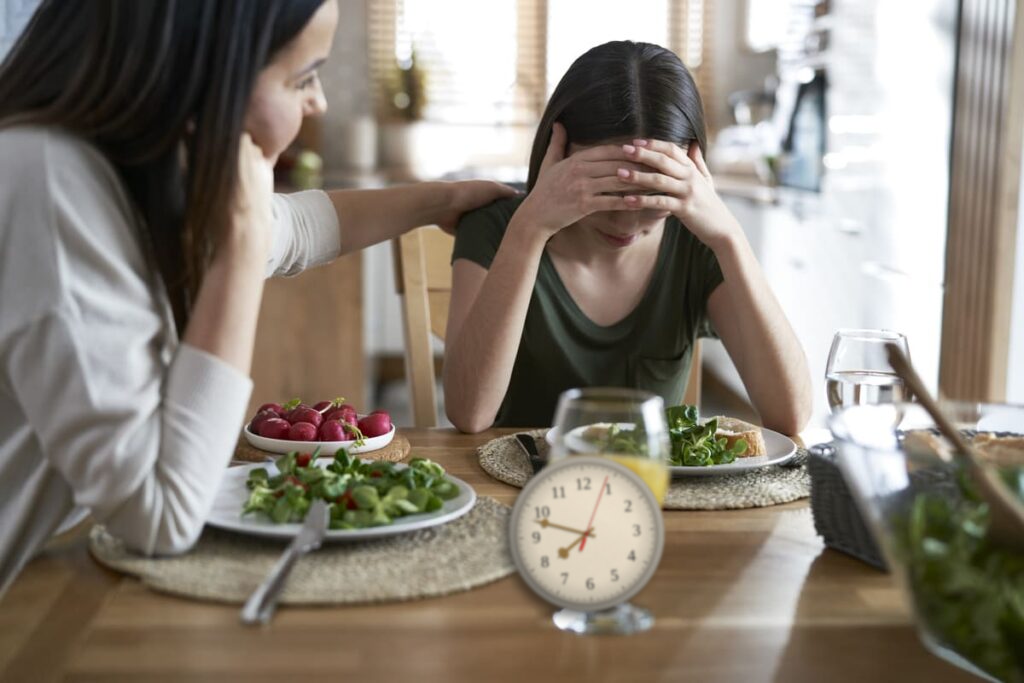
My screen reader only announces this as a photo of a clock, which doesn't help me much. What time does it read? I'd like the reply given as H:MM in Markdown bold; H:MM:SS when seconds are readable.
**7:48:04**
